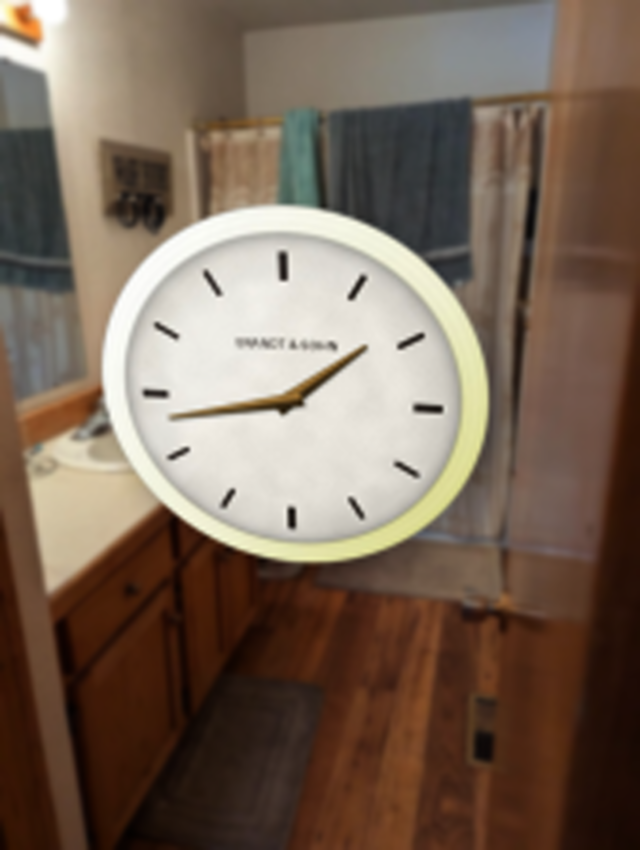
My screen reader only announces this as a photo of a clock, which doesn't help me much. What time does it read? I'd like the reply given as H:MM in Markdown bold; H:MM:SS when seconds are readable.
**1:43**
